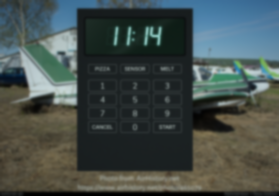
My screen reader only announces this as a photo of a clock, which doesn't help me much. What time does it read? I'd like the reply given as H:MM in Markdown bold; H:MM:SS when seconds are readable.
**11:14**
